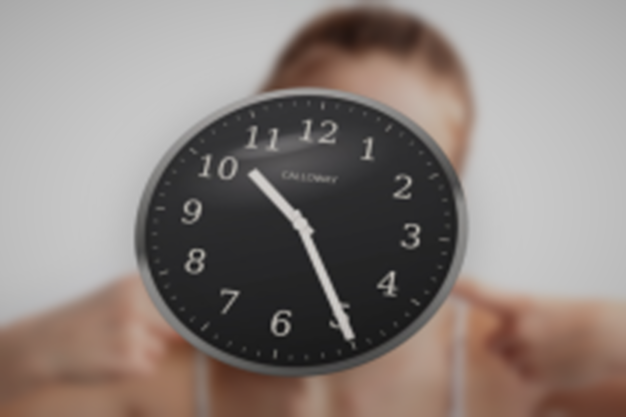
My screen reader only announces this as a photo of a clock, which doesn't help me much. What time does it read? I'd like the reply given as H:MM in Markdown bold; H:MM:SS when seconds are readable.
**10:25**
